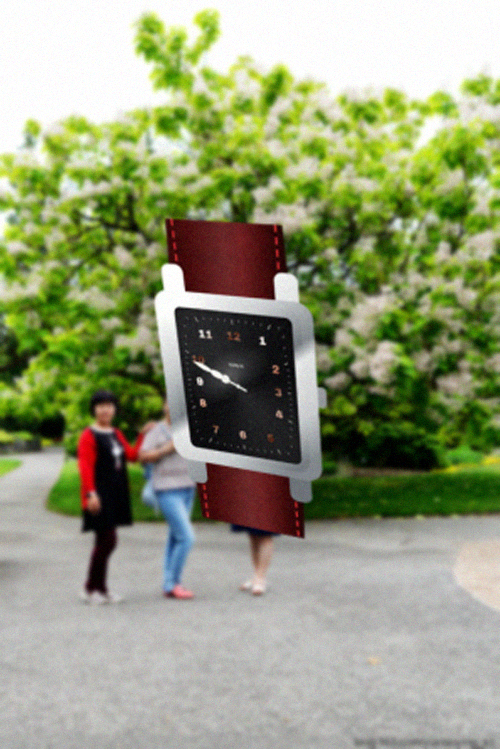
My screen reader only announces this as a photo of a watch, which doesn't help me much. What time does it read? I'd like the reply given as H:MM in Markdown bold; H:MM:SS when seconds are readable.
**9:49**
